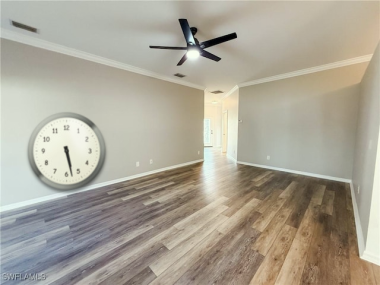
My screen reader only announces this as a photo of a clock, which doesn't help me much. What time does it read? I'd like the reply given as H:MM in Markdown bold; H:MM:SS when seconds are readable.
**5:28**
